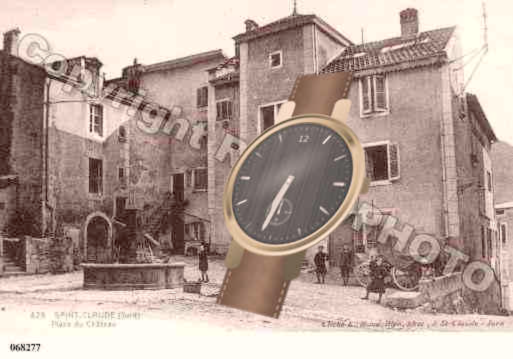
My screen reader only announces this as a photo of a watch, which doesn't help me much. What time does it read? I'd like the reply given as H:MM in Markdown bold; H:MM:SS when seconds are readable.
**6:32**
